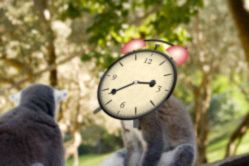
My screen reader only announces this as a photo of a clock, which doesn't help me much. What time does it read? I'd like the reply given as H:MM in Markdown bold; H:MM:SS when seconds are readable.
**2:38**
